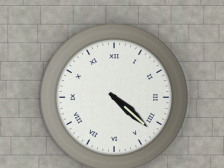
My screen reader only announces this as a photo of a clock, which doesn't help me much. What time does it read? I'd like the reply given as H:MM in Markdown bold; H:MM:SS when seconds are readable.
**4:22**
